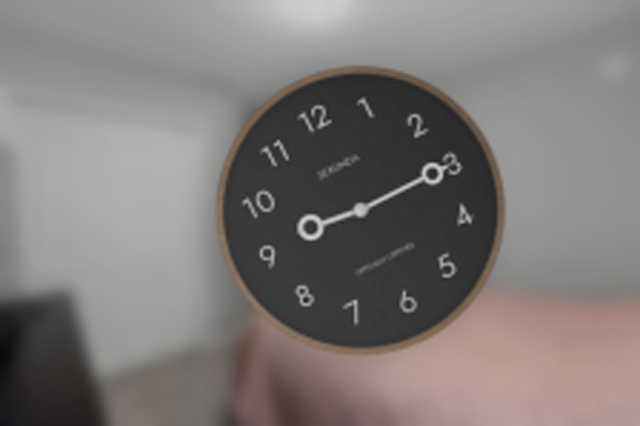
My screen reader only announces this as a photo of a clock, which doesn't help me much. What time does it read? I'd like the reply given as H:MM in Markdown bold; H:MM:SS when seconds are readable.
**9:15**
